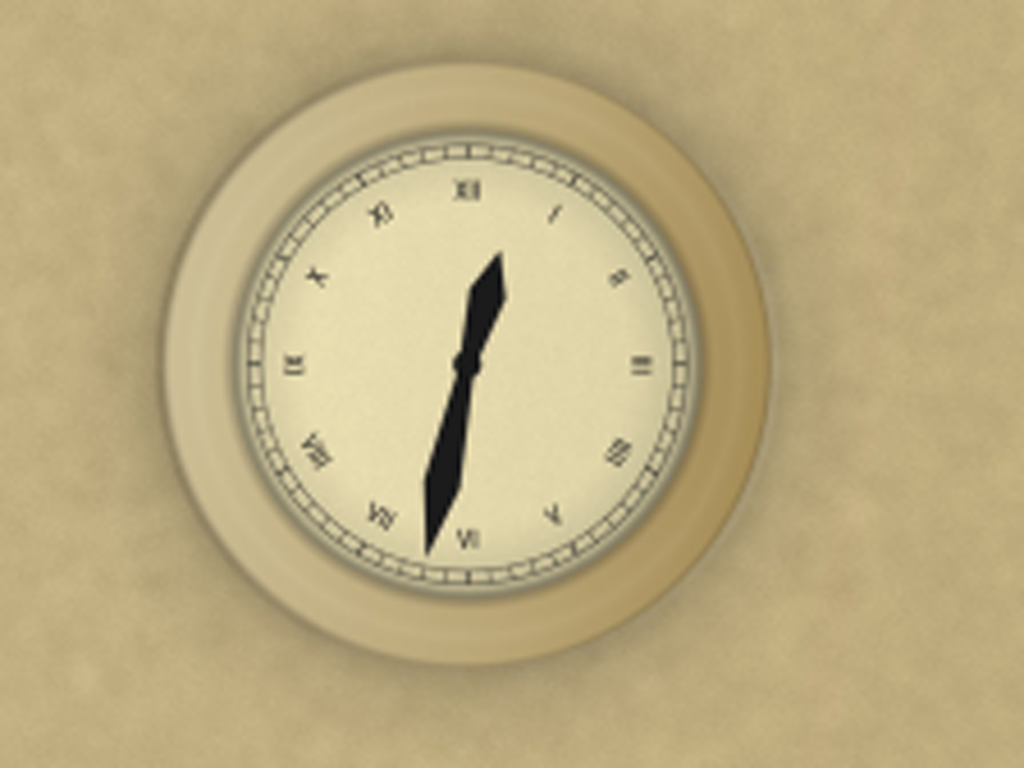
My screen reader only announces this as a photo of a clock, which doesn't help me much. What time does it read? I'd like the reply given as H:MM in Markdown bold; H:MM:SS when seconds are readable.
**12:32**
